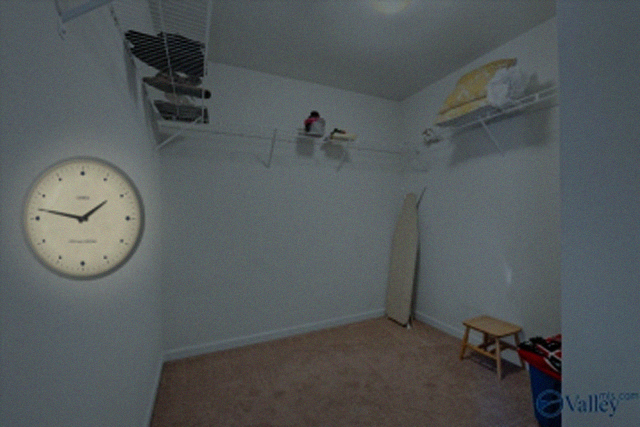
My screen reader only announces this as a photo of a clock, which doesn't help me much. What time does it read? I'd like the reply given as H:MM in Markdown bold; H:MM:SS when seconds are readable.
**1:47**
